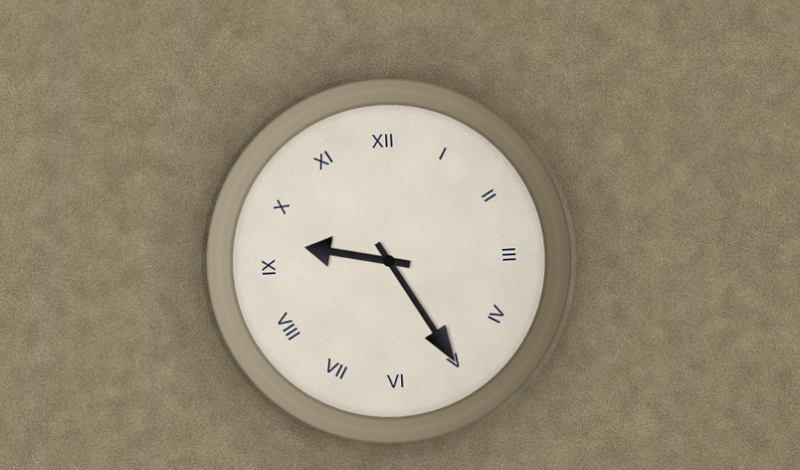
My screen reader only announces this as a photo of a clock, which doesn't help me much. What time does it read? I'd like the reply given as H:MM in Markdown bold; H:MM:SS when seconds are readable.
**9:25**
